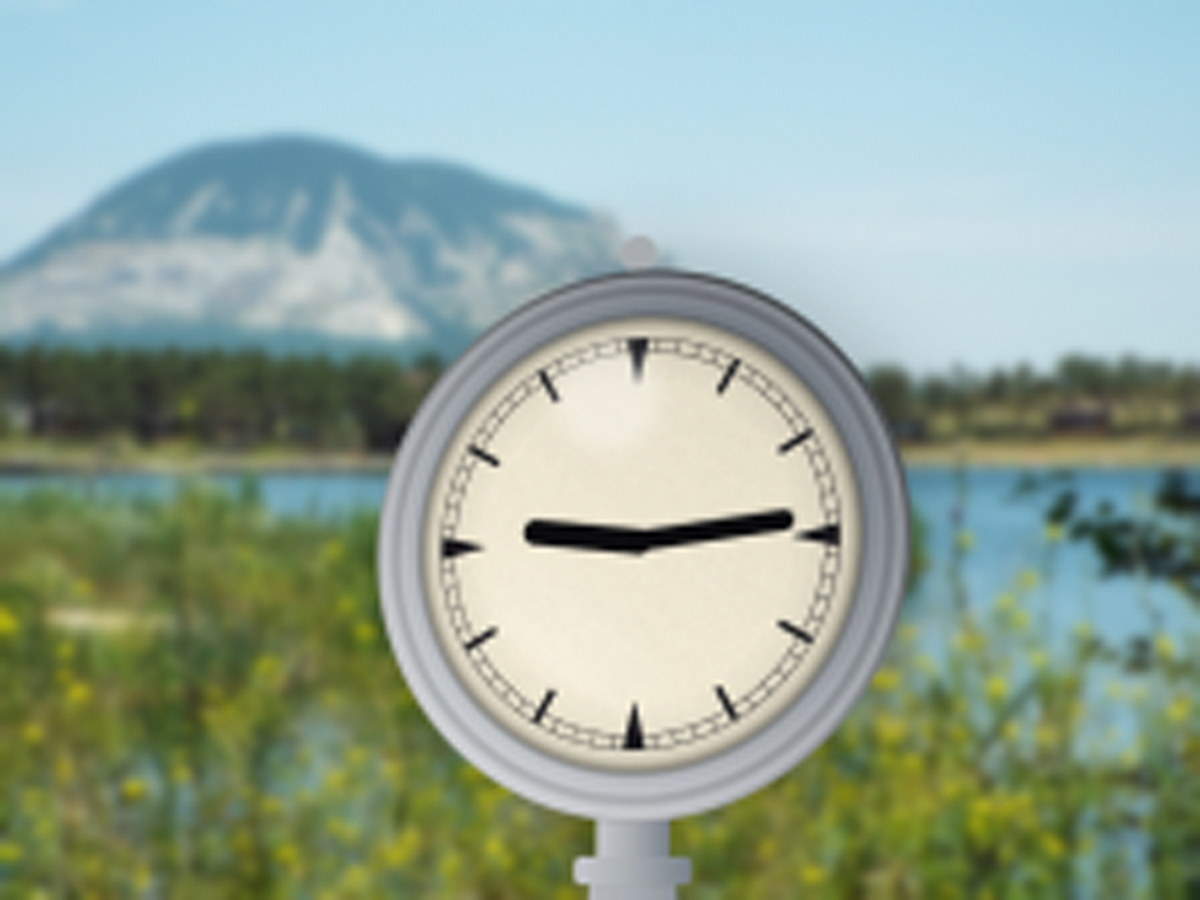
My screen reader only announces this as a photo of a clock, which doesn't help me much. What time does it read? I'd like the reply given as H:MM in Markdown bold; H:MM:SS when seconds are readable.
**9:14**
